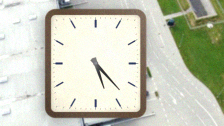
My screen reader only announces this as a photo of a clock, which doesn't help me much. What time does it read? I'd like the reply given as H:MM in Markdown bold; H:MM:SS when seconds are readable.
**5:23**
